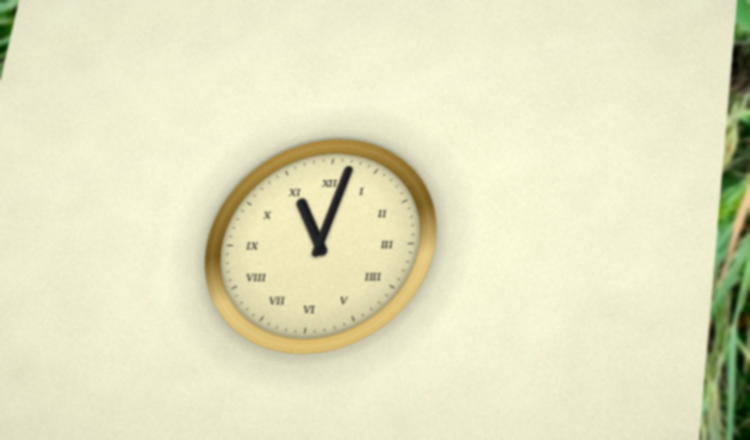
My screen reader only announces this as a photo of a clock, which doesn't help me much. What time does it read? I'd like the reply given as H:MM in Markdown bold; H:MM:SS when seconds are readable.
**11:02**
